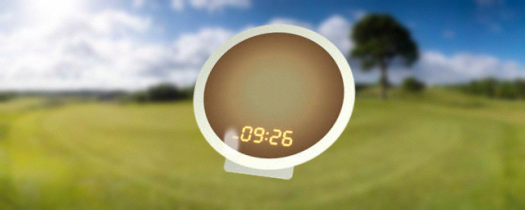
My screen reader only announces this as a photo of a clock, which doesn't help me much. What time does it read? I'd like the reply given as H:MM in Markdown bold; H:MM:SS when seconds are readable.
**9:26**
